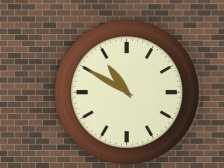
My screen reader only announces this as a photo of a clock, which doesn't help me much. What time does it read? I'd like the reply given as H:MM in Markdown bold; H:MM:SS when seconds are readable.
**10:50**
